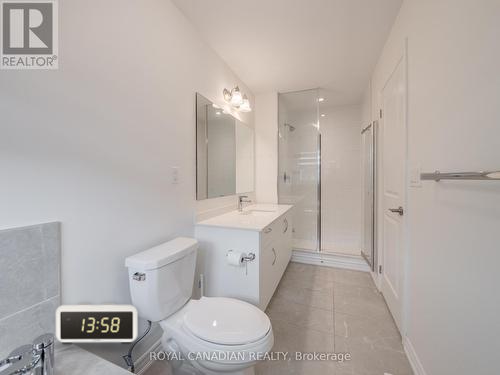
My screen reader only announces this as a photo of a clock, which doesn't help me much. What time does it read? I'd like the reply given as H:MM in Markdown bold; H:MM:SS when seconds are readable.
**13:58**
